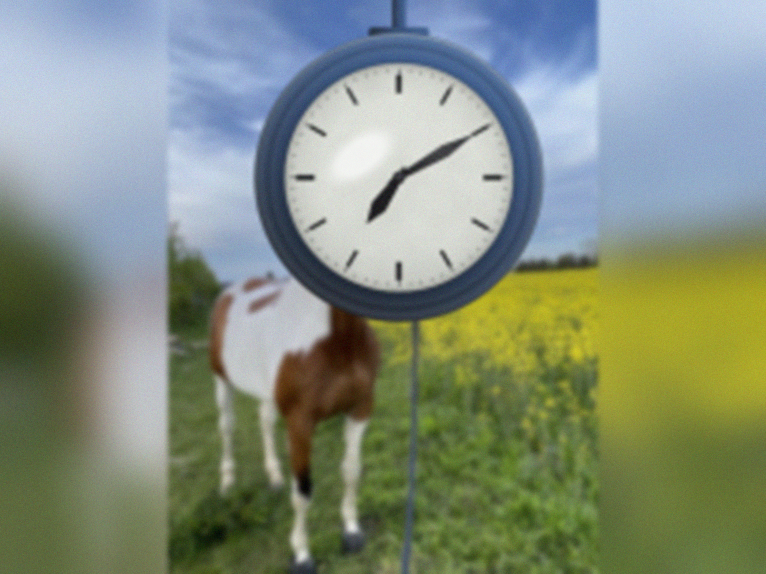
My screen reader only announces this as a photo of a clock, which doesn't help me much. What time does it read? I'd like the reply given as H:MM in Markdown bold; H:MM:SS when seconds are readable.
**7:10**
